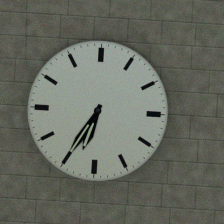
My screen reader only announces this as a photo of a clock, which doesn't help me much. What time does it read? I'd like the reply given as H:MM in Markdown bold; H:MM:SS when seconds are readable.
**6:35**
